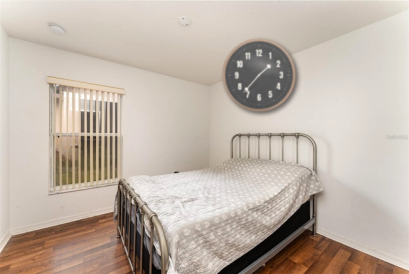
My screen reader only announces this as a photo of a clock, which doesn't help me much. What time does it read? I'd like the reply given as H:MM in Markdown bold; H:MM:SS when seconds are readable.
**1:37**
